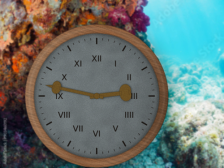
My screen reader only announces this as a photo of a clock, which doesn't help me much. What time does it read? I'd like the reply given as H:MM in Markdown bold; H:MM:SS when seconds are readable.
**2:47**
